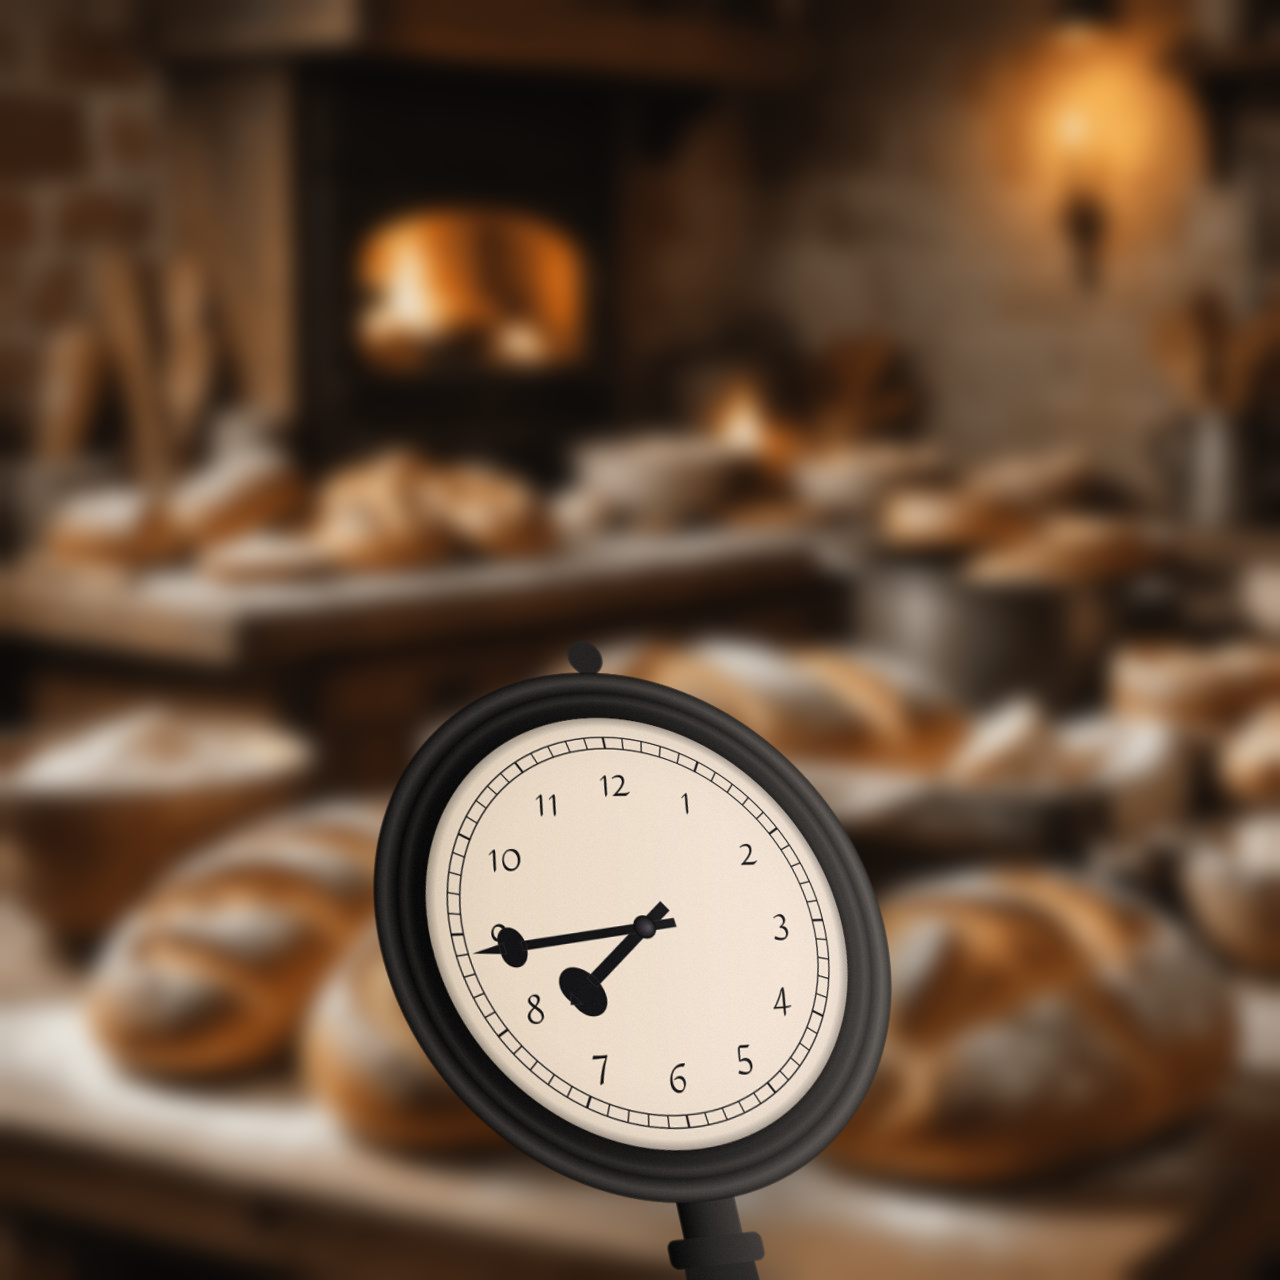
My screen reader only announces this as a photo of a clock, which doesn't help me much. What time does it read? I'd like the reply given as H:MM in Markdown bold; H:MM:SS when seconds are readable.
**7:44**
